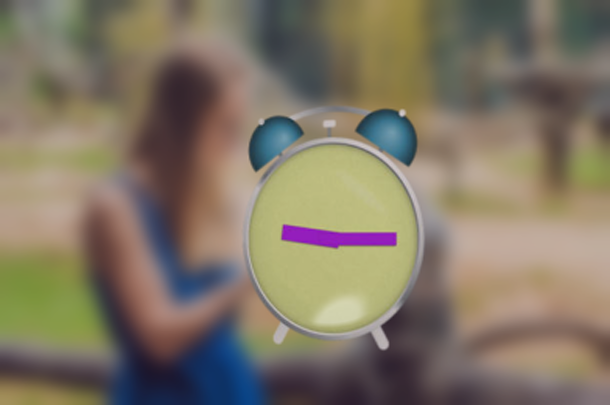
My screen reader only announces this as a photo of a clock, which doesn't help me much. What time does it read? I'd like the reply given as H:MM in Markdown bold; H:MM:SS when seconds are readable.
**9:15**
